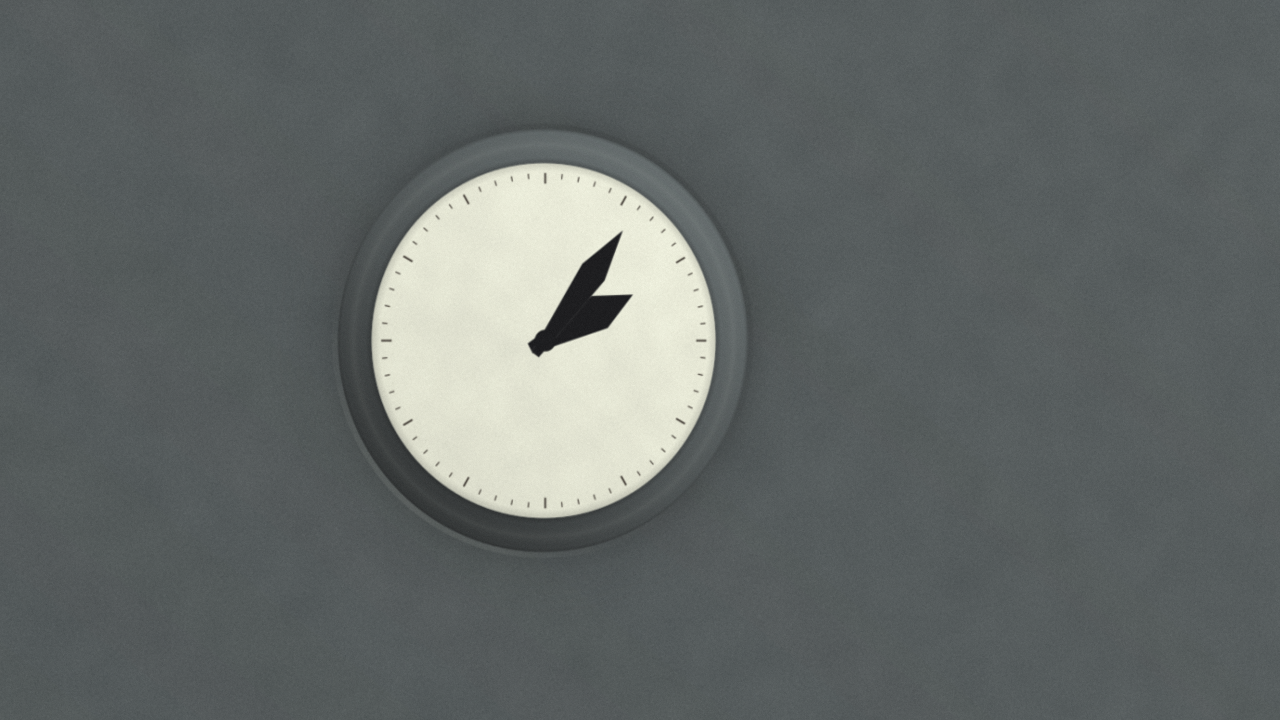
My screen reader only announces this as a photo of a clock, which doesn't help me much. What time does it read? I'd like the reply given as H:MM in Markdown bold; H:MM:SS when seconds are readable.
**2:06**
